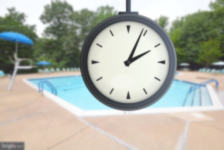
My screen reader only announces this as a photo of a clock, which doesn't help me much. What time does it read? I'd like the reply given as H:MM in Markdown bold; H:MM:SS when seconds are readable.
**2:04**
